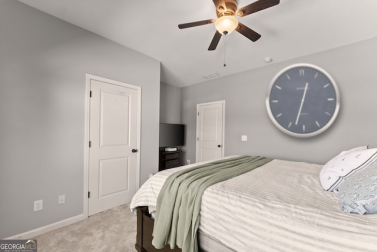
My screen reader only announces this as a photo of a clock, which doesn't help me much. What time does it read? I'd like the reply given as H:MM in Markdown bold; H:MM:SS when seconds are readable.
**12:33**
